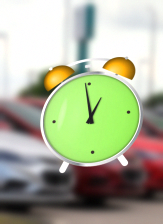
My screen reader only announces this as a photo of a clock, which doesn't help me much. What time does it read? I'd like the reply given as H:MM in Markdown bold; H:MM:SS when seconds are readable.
**12:59**
